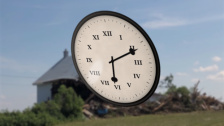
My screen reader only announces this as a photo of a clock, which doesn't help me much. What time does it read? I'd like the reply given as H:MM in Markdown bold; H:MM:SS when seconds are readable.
**6:11**
